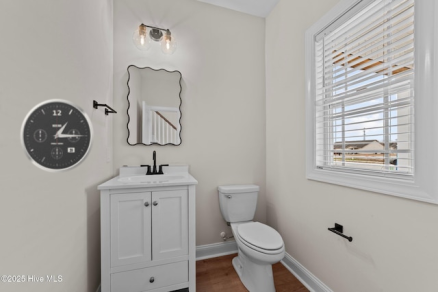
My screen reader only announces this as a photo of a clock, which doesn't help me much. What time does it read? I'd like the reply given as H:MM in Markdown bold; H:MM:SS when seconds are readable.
**1:15**
